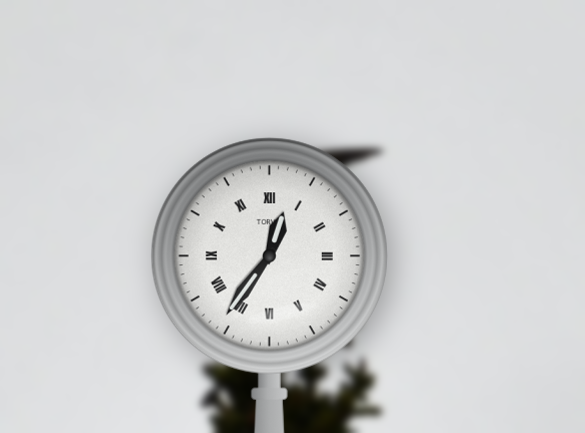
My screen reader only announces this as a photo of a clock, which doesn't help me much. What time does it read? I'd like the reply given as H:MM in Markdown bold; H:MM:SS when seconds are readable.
**12:36**
